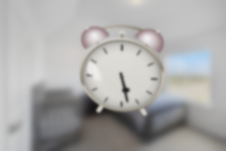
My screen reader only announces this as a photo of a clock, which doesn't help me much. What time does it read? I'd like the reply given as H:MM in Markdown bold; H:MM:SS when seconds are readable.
**5:28**
